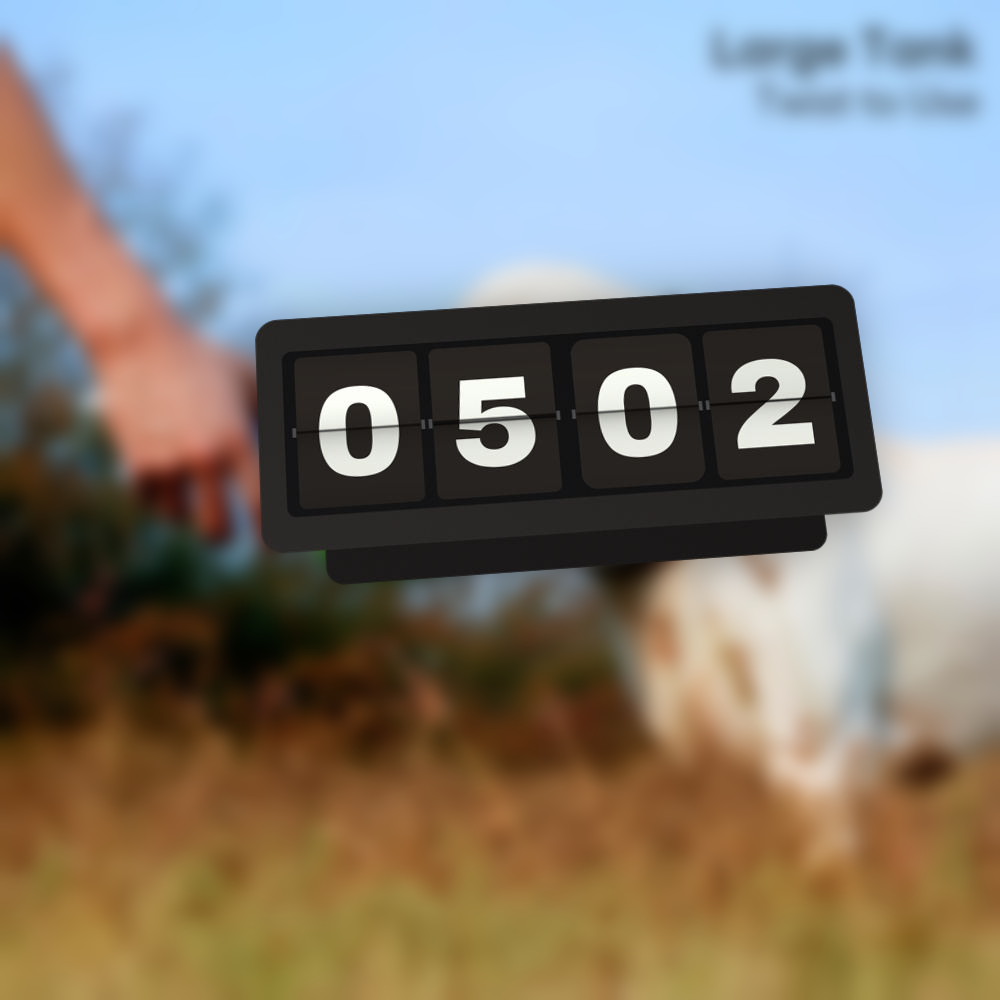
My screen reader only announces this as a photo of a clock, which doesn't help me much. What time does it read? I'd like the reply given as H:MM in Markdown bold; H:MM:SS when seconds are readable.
**5:02**
